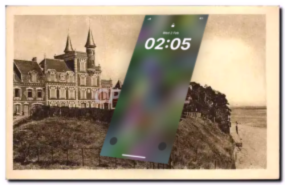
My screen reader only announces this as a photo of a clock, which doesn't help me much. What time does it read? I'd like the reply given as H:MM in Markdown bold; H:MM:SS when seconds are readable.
**2:05**
